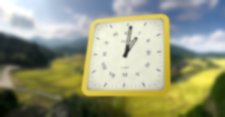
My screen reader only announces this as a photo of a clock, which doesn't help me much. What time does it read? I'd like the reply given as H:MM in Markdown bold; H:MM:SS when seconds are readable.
**1:01**
